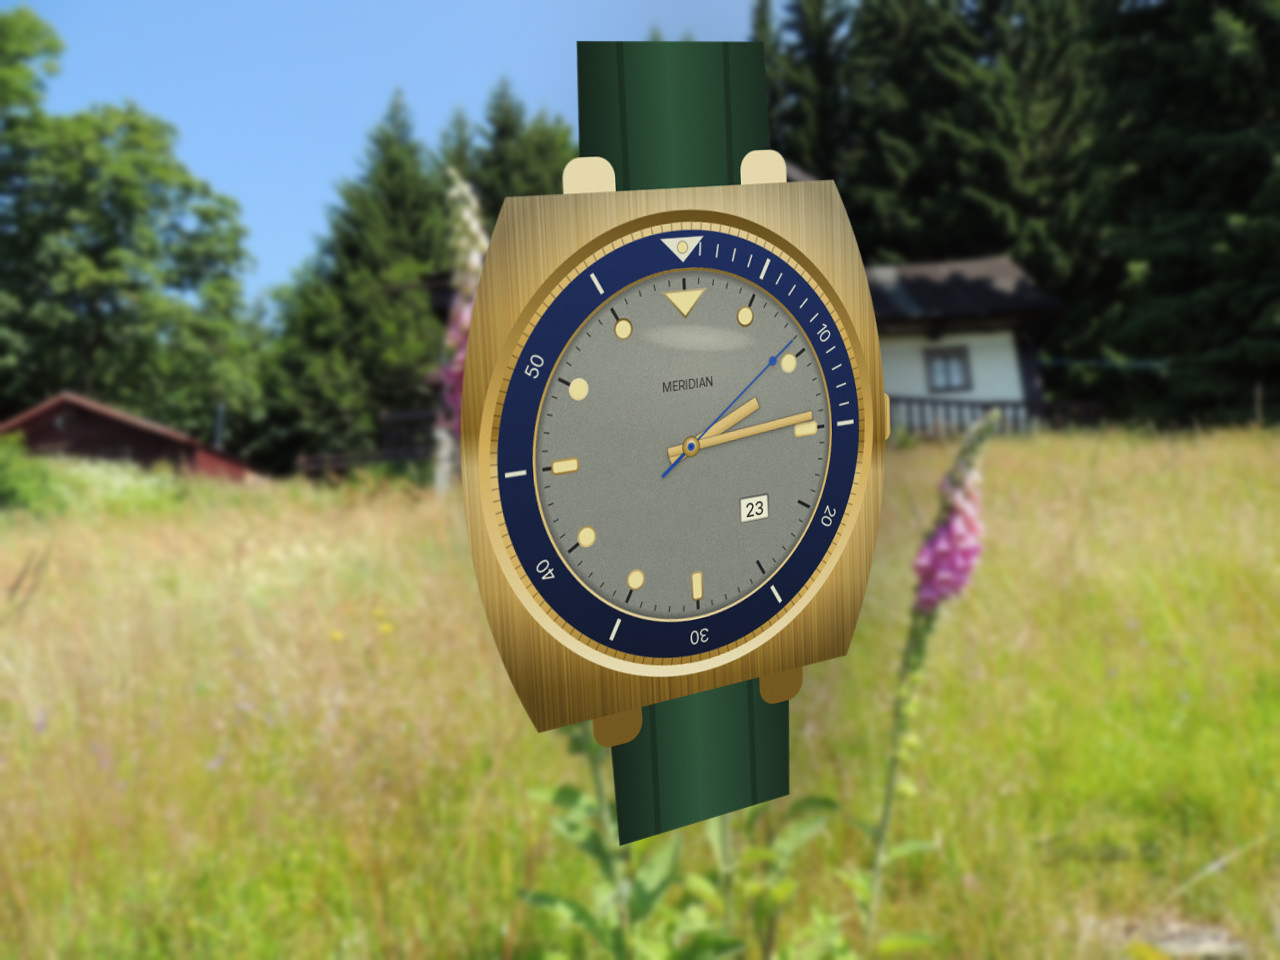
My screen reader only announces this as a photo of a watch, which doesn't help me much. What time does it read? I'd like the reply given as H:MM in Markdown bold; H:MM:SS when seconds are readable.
**2:14:09**
